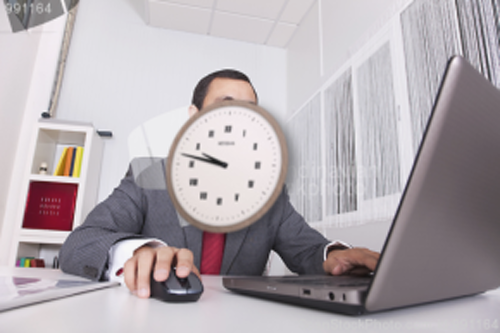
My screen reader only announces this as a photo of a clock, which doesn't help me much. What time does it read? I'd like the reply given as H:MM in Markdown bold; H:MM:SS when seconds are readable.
**9:47**
